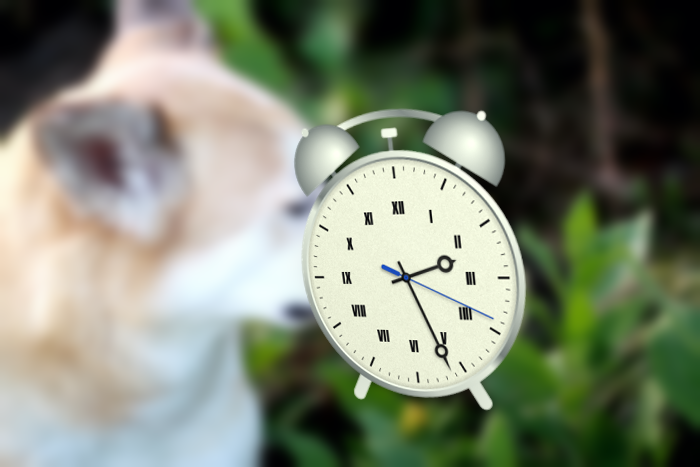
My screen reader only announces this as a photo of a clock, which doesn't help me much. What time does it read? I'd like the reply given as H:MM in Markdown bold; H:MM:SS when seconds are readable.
**2:26:19**
